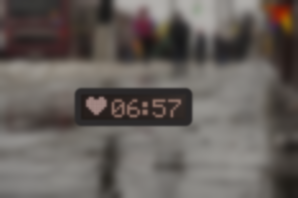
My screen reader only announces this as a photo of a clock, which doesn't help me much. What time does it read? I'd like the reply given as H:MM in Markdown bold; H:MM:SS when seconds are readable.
**6:57**
